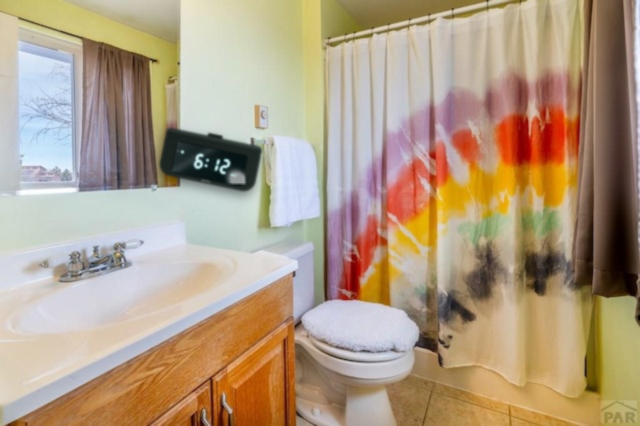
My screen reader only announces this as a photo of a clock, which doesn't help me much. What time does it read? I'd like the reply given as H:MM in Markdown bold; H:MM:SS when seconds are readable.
**6:12**
